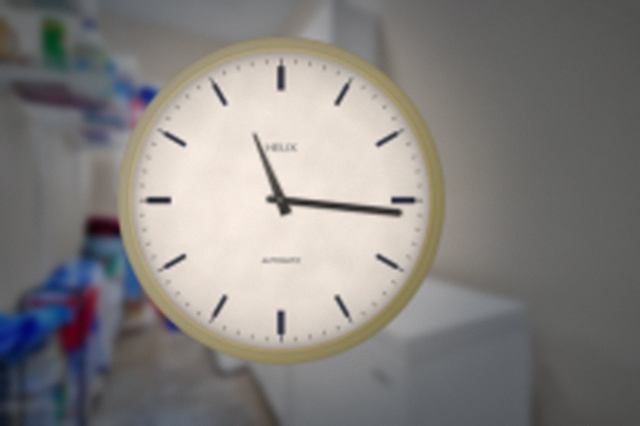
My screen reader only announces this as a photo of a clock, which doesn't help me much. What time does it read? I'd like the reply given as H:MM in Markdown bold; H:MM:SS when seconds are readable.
**11:16**
